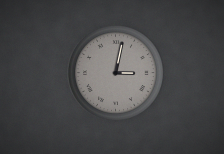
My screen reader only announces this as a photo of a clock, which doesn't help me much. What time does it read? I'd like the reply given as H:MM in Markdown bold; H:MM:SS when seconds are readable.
**3:02**
